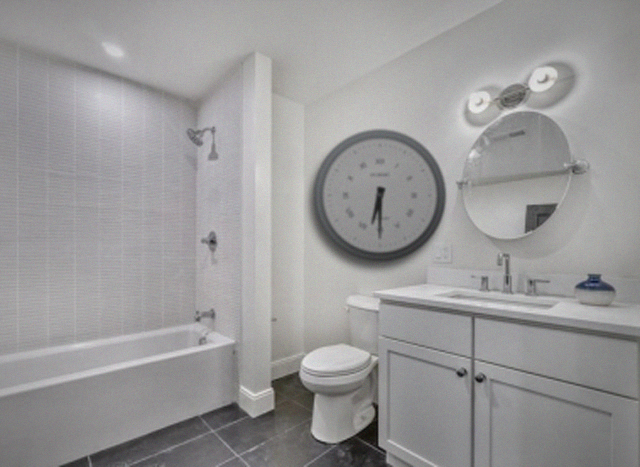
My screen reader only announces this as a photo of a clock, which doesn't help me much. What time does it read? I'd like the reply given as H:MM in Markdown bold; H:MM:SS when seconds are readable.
**6:30**
